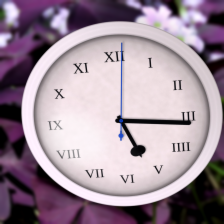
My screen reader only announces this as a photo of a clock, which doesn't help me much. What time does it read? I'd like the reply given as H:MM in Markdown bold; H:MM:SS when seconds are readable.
**5:16:01**
